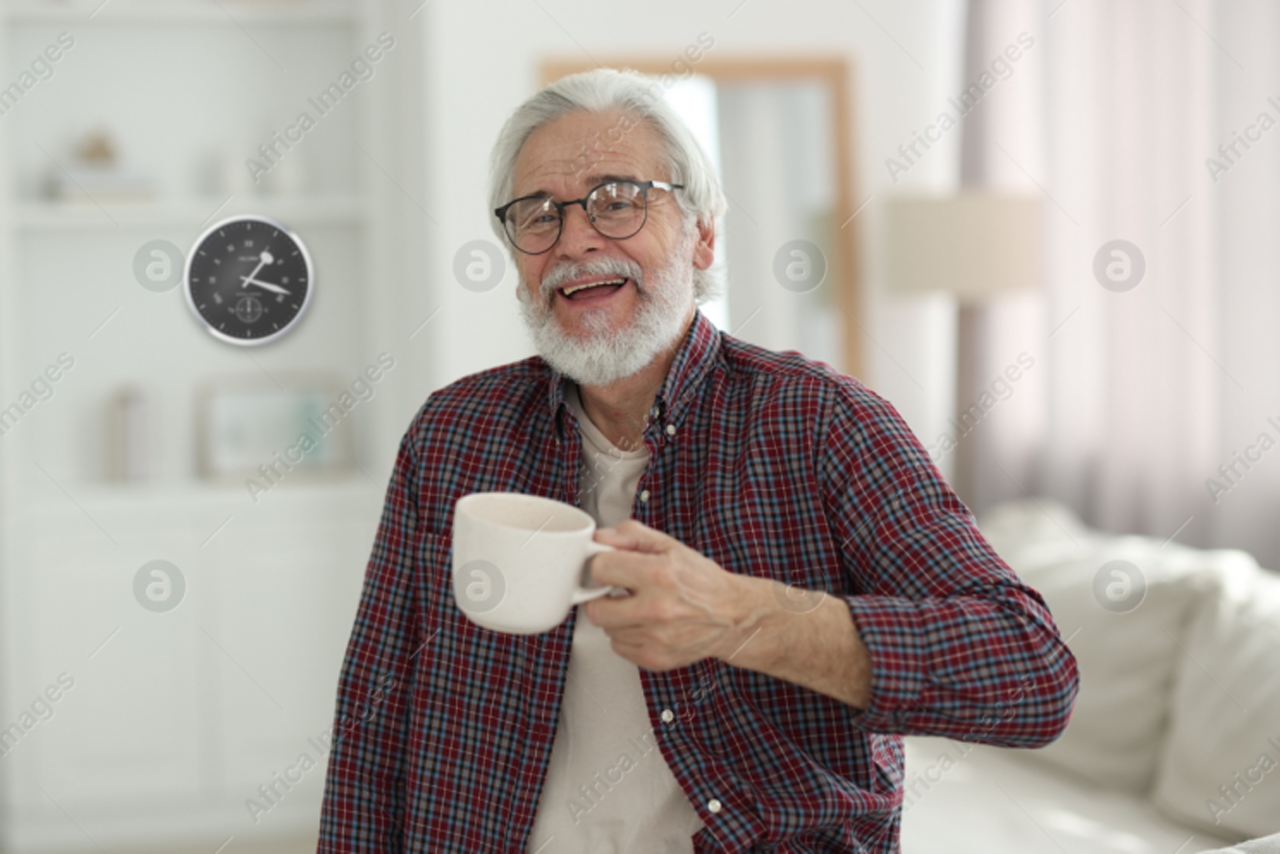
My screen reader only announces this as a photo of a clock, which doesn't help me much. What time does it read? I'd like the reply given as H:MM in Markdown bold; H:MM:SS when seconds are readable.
**1:18**
